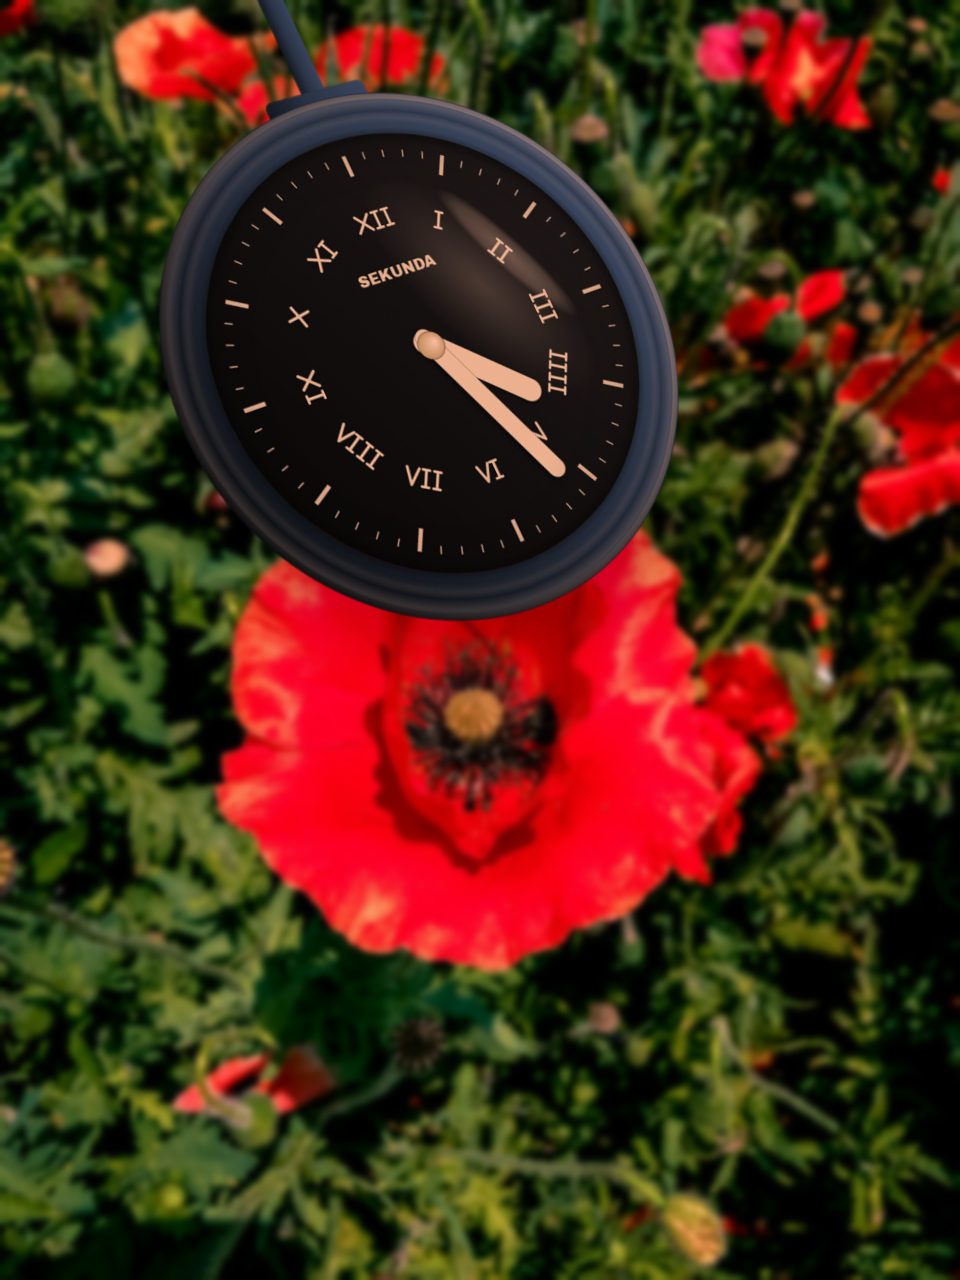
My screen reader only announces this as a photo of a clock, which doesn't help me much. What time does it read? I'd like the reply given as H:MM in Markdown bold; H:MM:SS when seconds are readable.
**4:26**
